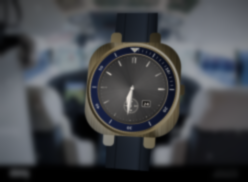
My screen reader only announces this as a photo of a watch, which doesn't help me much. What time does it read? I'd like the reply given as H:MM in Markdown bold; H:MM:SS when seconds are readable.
**6:31**
